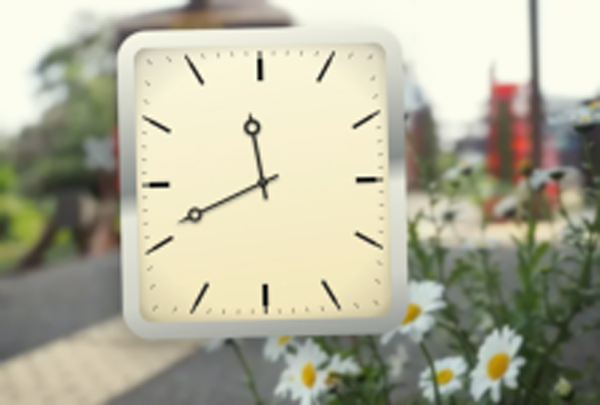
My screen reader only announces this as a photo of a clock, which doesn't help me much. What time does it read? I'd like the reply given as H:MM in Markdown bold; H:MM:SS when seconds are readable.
**11:41**
